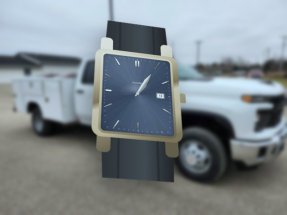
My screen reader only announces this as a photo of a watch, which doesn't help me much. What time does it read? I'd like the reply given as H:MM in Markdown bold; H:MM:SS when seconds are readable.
**1:05**
